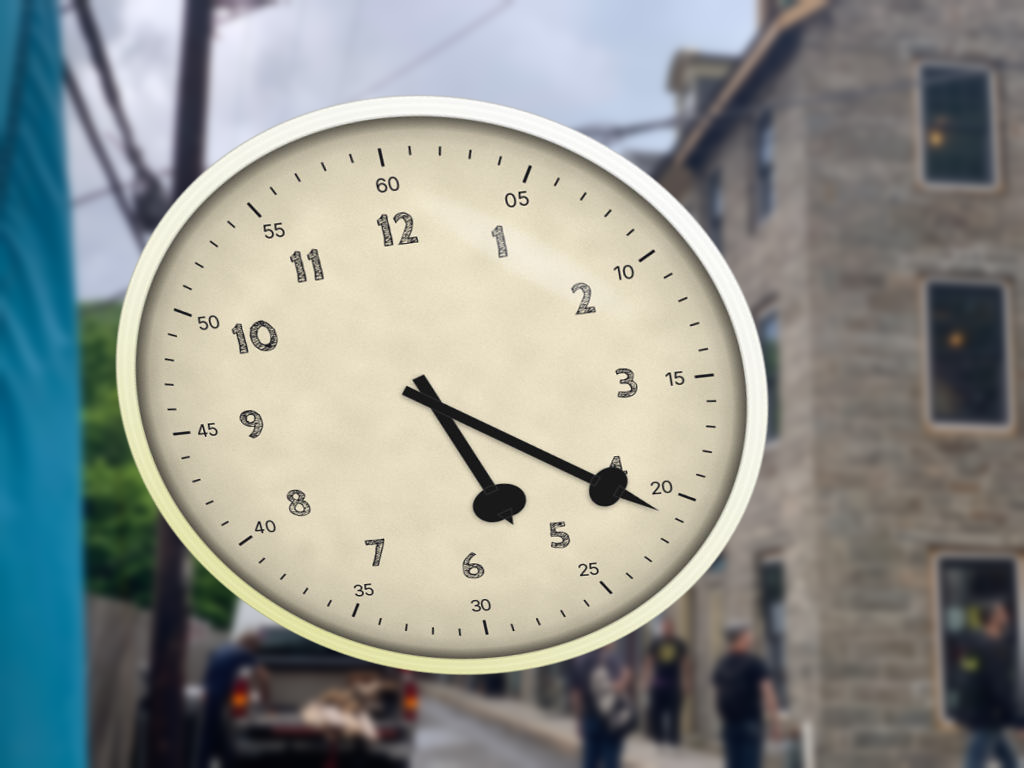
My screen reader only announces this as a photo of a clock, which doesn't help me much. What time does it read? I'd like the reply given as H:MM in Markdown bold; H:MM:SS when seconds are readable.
**5:21**
